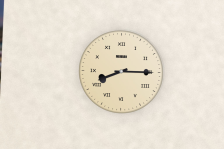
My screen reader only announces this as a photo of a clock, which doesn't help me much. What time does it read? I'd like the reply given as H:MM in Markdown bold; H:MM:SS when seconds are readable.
**8:15**
